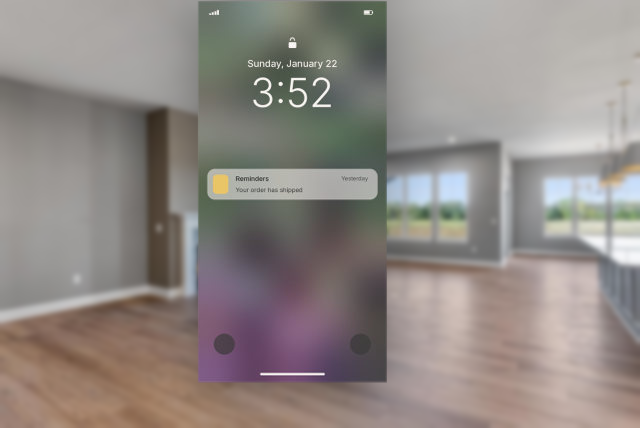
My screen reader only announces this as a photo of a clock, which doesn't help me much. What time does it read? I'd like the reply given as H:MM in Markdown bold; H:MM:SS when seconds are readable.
**3:52**
